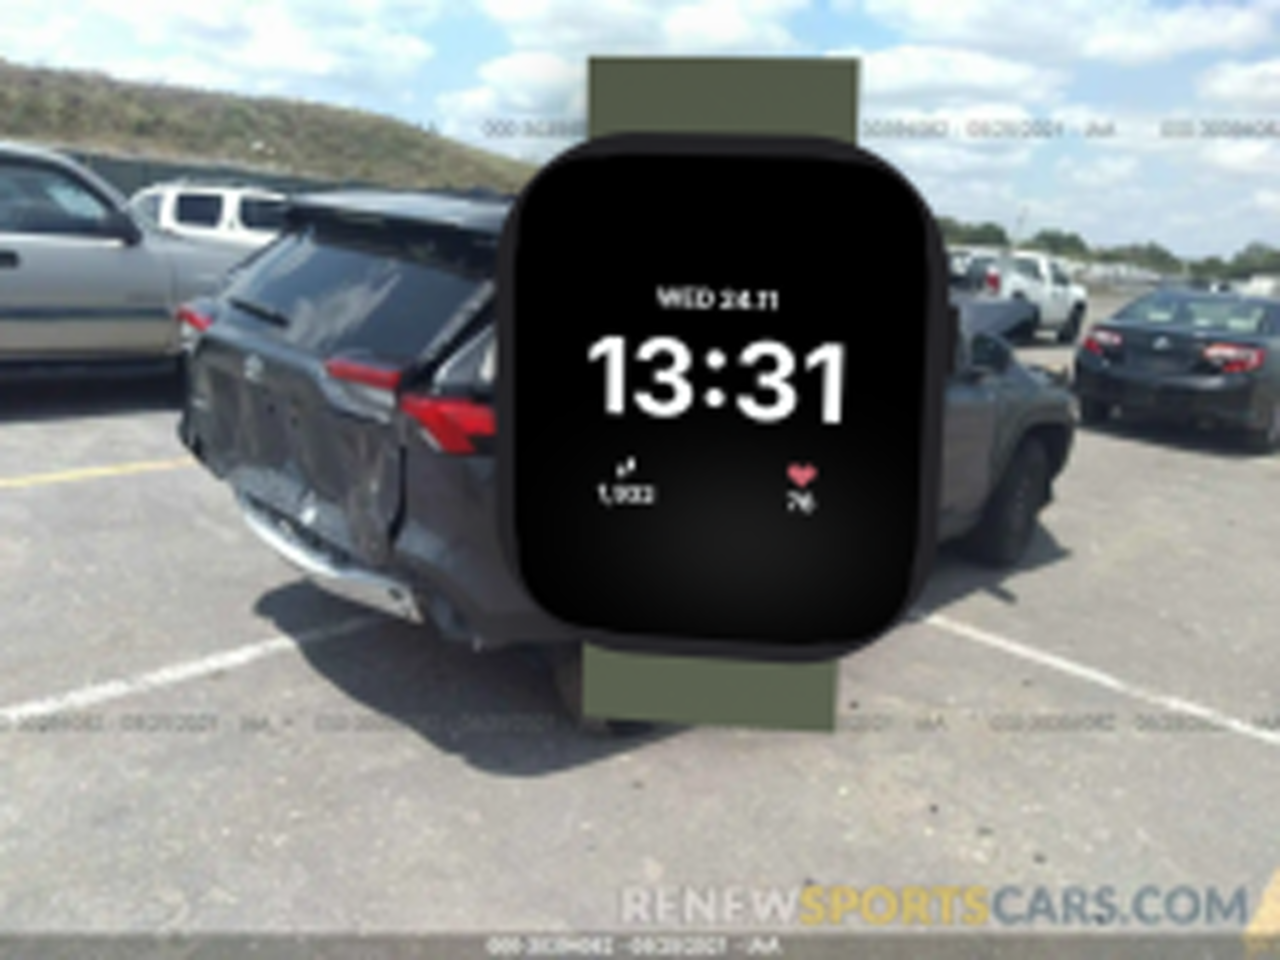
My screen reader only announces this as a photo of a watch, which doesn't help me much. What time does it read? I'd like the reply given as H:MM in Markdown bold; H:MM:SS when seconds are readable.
**13:31**
